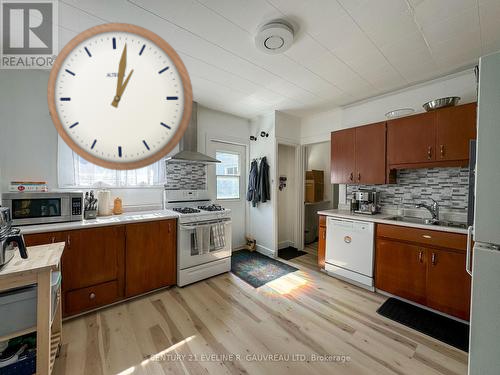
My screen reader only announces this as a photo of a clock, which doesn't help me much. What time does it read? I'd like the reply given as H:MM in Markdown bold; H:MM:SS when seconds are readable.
**1:02**
